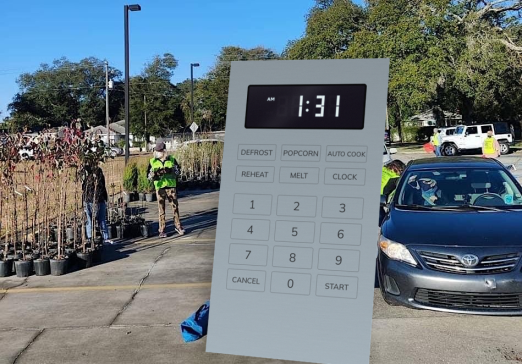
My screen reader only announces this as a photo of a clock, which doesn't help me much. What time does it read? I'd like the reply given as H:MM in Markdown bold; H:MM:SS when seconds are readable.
**1:31**
